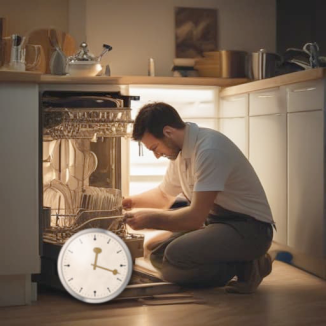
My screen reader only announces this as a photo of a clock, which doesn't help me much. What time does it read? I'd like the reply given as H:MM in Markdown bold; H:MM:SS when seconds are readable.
**12:18**
